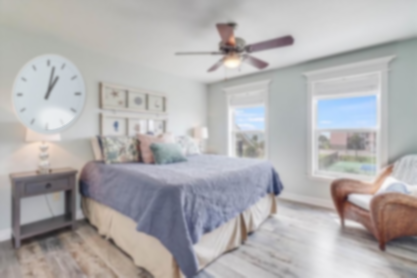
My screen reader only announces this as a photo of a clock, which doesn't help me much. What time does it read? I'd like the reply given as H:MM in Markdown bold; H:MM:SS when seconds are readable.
**1:02**
